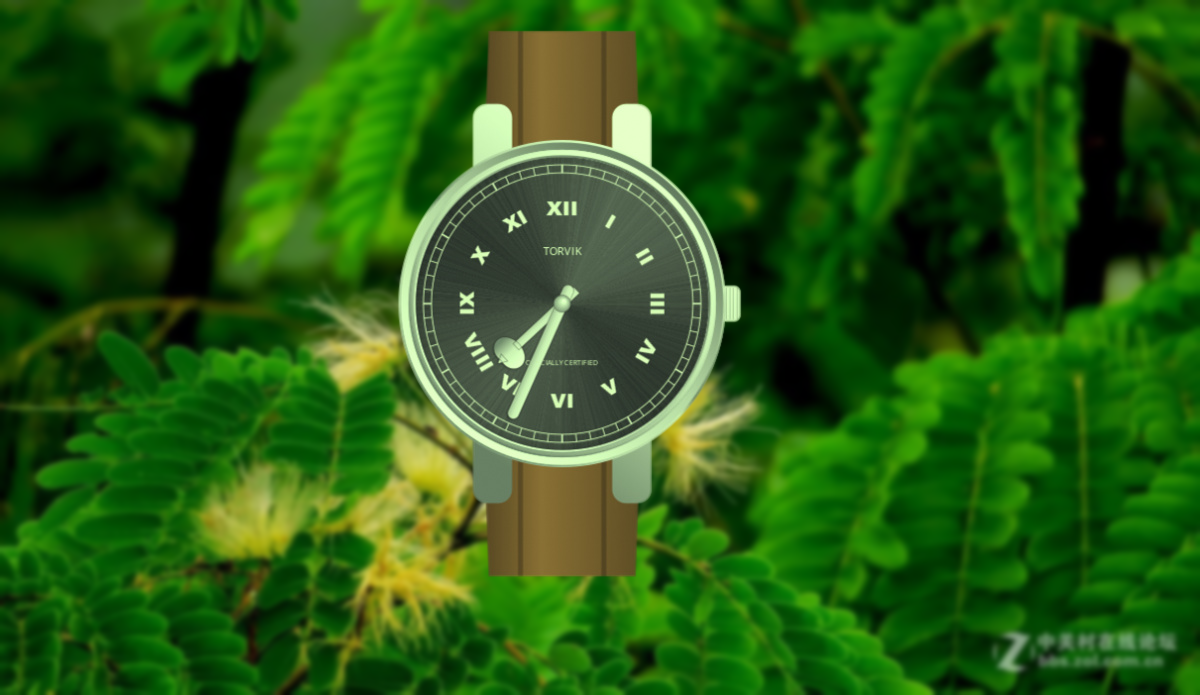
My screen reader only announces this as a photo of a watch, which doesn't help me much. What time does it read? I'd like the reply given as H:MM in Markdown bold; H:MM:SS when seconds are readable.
**7:34**
